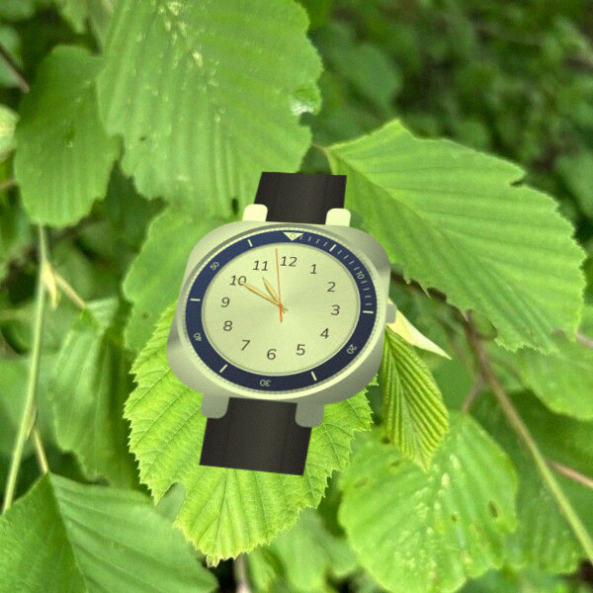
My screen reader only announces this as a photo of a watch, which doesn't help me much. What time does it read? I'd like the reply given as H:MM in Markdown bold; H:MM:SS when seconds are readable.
**10:49:58**
